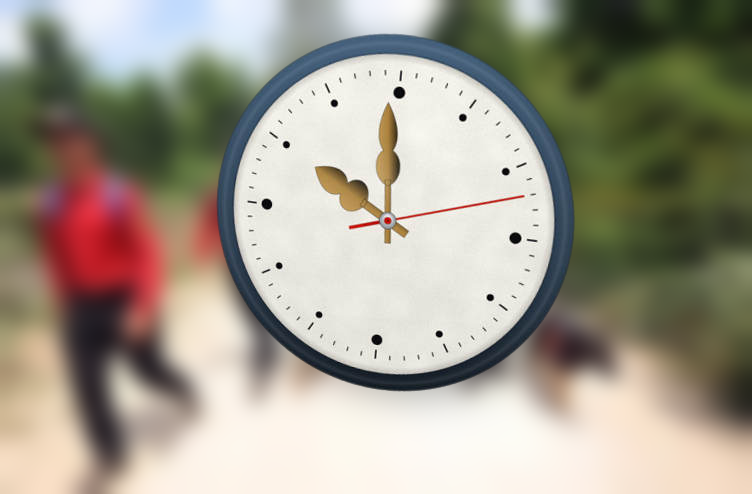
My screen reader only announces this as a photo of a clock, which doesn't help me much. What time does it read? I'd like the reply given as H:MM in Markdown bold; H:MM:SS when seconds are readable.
**9:59:12**
